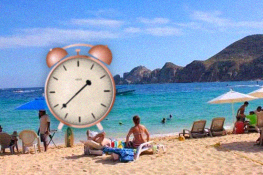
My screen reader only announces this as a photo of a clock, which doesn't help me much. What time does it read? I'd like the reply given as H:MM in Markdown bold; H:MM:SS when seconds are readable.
**1:38**
